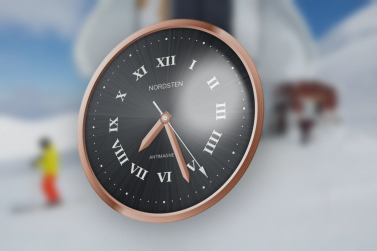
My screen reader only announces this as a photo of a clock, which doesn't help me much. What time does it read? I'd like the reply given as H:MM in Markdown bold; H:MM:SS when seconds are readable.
**7:26:24**
